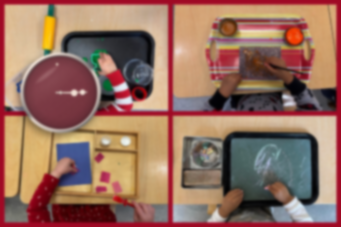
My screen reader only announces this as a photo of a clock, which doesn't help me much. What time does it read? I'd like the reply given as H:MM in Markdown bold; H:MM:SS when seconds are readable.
**3:16**
